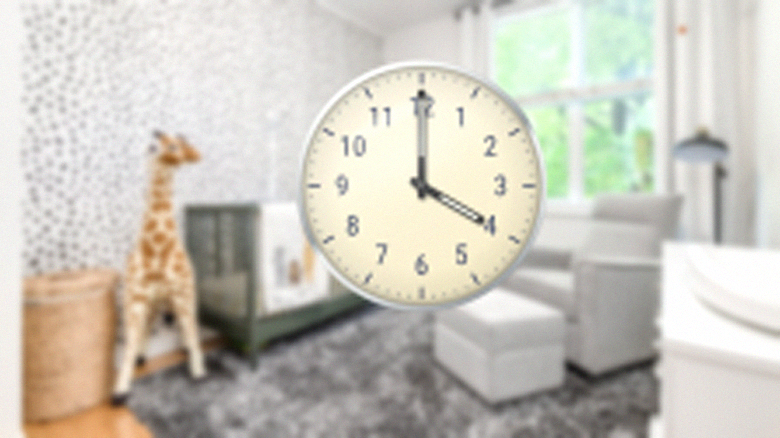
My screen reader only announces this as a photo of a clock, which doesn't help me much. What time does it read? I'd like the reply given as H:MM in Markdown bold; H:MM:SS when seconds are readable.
**4:00**
